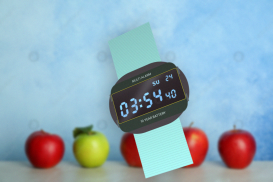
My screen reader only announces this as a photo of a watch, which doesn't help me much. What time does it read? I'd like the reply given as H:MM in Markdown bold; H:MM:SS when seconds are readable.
**3:54:40**
